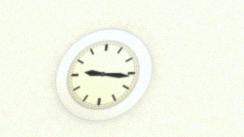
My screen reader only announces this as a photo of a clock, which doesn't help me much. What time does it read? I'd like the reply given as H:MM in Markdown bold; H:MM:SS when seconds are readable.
**9:16**
